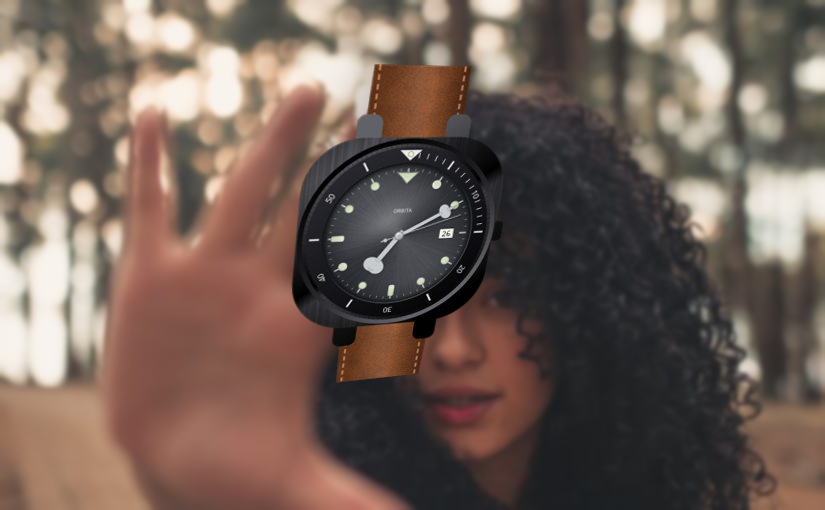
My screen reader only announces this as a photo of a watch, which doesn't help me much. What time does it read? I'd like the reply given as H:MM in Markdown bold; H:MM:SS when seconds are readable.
**7:10:12**
